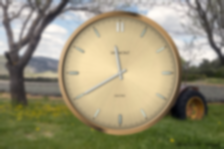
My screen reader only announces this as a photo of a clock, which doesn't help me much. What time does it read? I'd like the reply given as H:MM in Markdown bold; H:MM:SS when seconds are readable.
**11:40**
